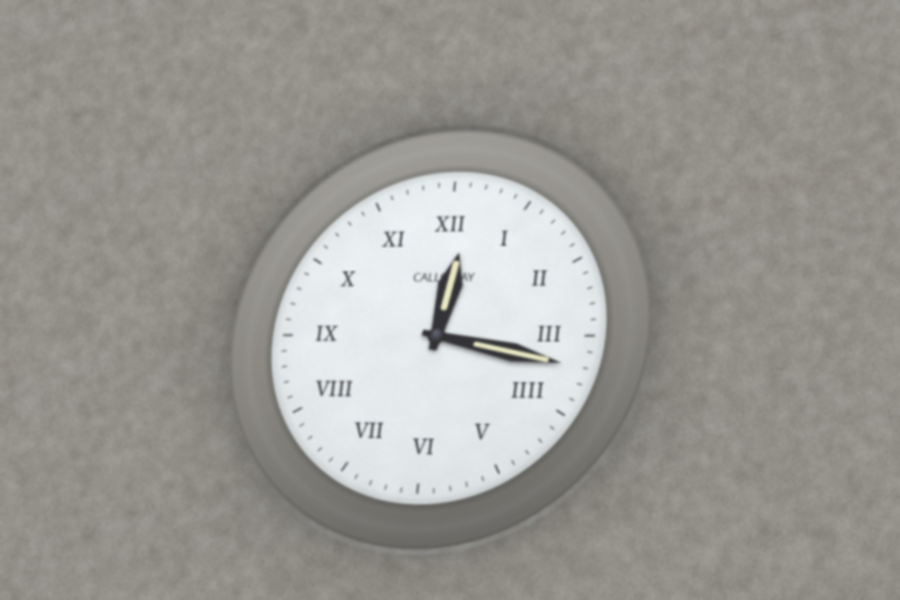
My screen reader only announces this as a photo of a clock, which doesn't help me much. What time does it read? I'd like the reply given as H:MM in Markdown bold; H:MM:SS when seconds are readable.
**12:17**
